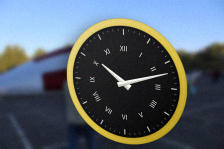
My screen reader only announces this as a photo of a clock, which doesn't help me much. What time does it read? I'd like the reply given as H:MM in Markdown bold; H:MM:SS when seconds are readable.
**10:12**
